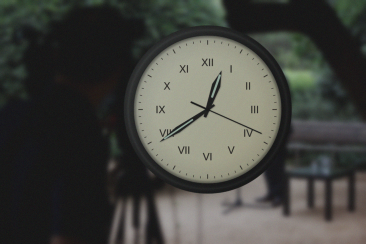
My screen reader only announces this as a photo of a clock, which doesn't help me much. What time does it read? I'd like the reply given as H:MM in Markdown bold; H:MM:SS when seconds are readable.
**12:39:19**
